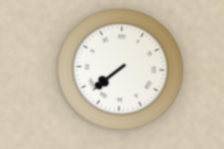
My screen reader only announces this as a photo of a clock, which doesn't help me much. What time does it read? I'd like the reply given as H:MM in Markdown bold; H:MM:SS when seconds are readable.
**7:38**
